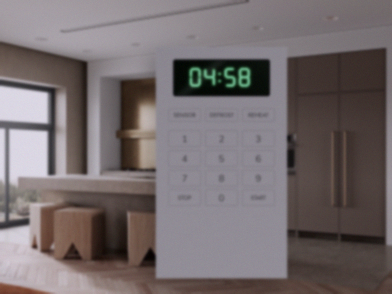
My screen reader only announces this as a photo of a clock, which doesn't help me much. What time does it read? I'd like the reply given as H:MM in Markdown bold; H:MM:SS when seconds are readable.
**4:58**
